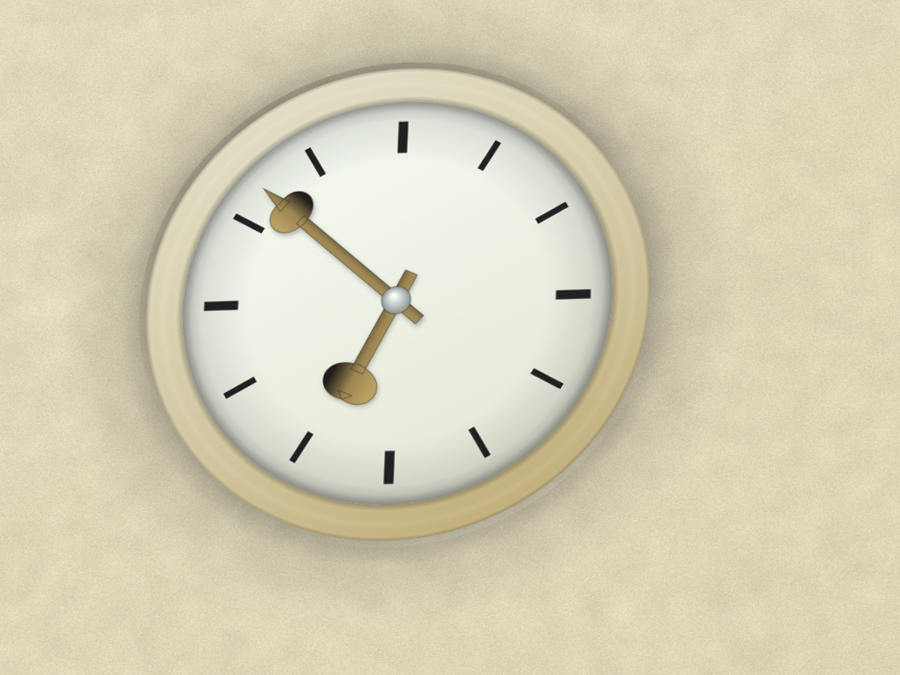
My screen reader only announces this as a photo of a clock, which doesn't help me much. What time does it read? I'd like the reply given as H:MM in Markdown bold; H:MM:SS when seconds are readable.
**6:52**
